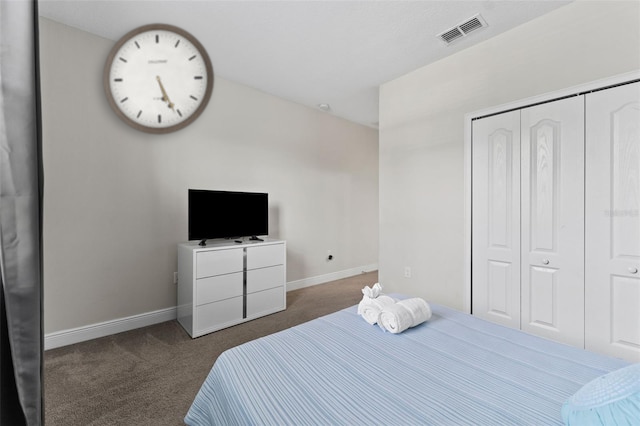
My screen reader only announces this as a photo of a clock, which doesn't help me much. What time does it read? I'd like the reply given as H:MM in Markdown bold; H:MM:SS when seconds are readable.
**5:26**
